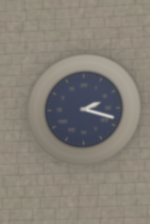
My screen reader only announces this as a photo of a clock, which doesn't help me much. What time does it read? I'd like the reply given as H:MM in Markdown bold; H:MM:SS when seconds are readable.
**2:18**
